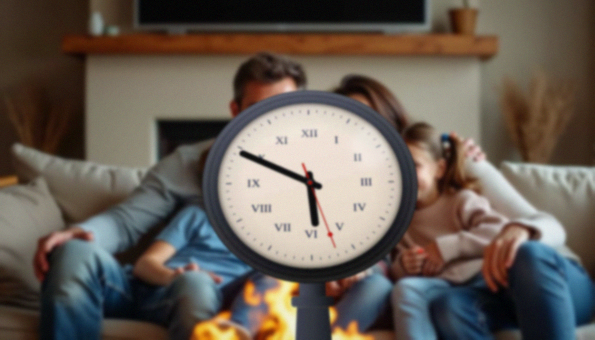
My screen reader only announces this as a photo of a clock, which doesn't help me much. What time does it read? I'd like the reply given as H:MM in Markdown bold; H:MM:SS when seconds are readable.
**5:49:27**
